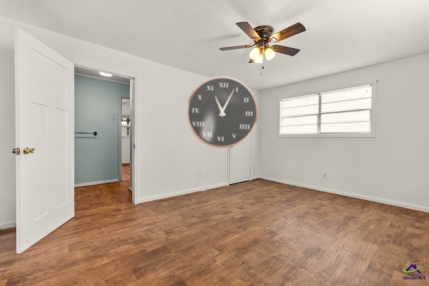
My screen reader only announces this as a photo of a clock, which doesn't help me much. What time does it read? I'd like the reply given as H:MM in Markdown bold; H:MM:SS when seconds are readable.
**11:04**
